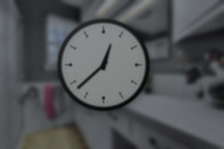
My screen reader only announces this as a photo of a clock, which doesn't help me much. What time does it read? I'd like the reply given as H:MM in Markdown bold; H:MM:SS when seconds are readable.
**12:38**
